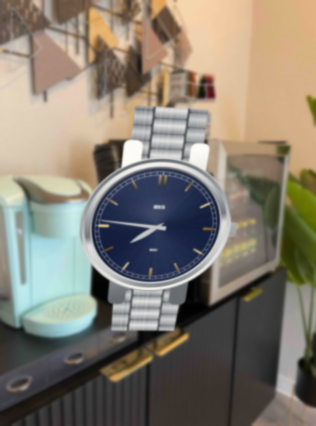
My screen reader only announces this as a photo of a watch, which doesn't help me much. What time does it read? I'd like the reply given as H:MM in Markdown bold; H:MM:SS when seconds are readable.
**7:46**
